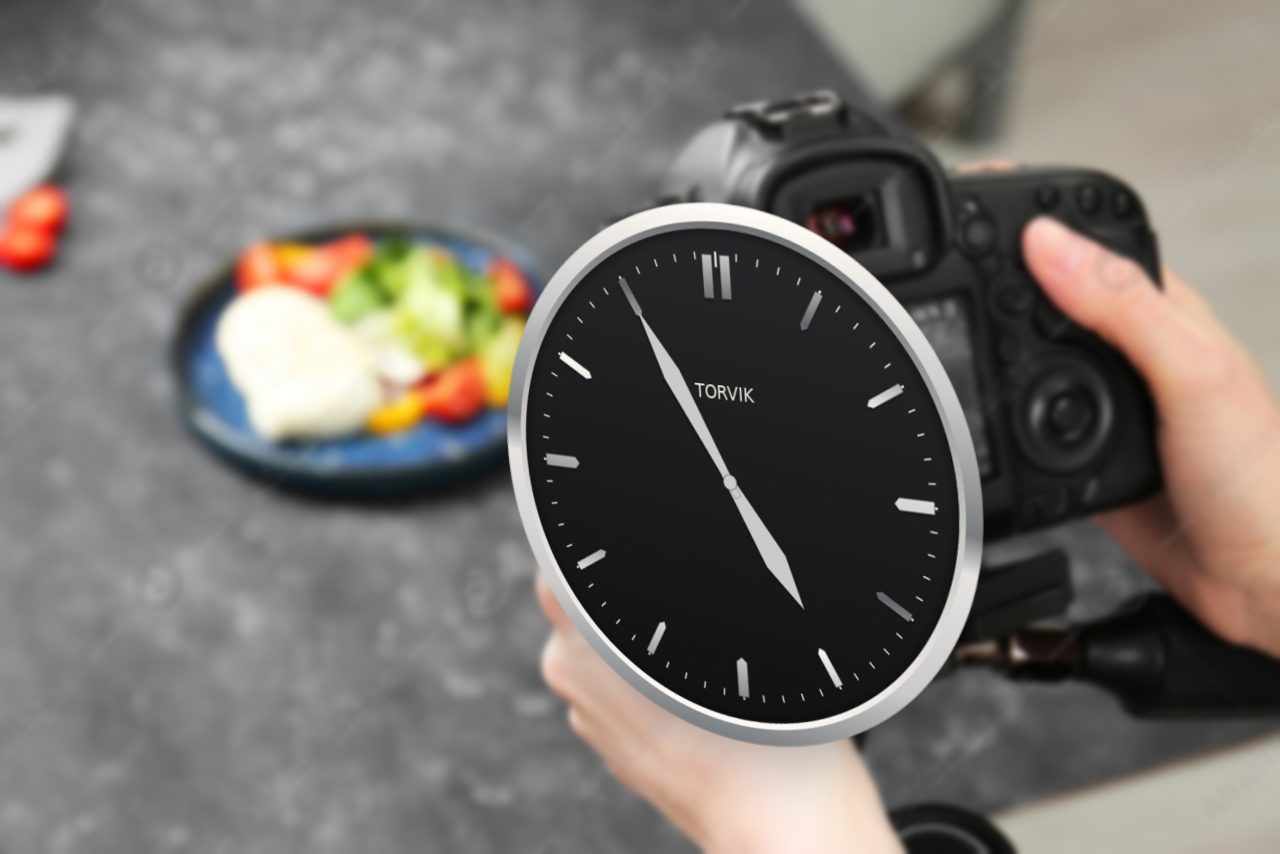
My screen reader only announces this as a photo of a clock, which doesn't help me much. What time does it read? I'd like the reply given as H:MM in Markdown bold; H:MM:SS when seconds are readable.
**4:55**
